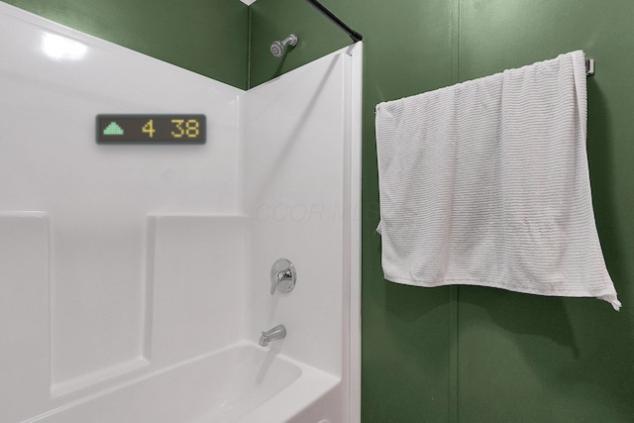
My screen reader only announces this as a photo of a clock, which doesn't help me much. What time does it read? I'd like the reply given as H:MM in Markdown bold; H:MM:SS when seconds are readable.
**4:38**
